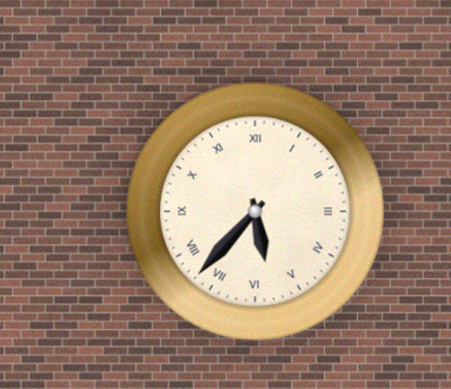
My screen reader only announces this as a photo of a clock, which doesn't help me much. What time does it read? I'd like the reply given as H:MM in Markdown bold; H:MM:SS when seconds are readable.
**5:37**
